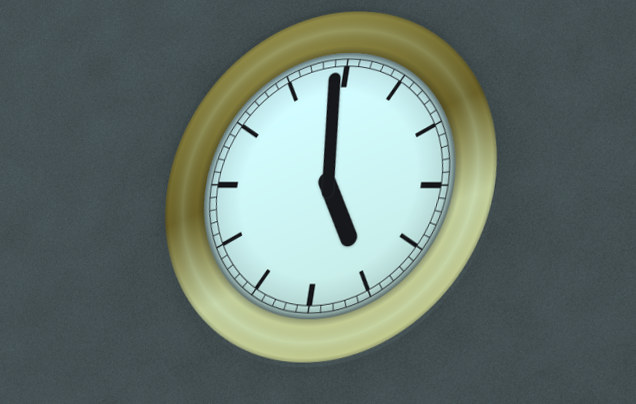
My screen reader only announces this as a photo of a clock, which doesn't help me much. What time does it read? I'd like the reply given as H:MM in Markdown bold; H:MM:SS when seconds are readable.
**4:59**
